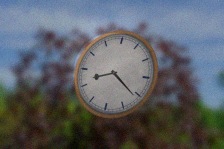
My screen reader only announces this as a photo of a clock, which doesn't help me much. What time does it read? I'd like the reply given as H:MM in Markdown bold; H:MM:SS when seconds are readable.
**8:21**
